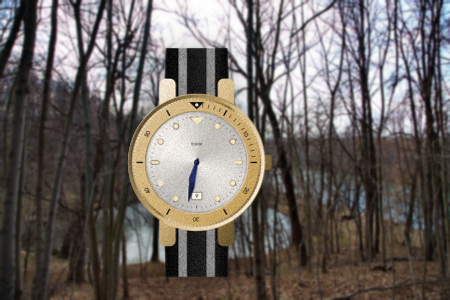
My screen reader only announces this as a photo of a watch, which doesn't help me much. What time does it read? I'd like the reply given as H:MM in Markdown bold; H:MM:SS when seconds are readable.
**6:32**
